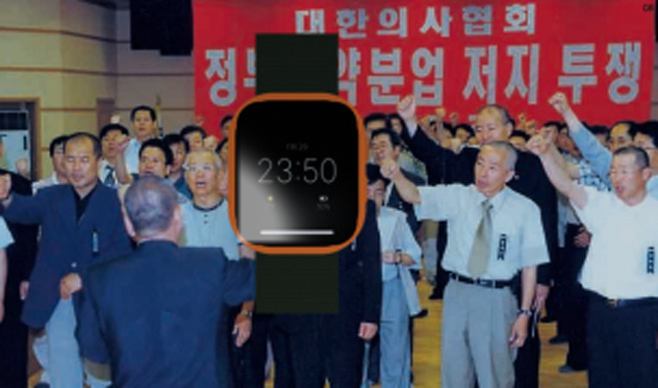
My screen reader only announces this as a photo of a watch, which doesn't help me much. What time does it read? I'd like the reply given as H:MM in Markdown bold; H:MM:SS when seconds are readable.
**23:50**
